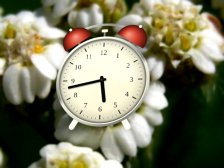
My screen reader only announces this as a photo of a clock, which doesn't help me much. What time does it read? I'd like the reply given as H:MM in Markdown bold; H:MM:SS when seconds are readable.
**5:43**
